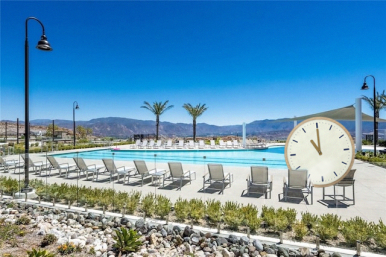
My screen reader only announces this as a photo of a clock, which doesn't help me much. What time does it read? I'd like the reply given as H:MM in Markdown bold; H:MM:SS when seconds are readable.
**11:00**
